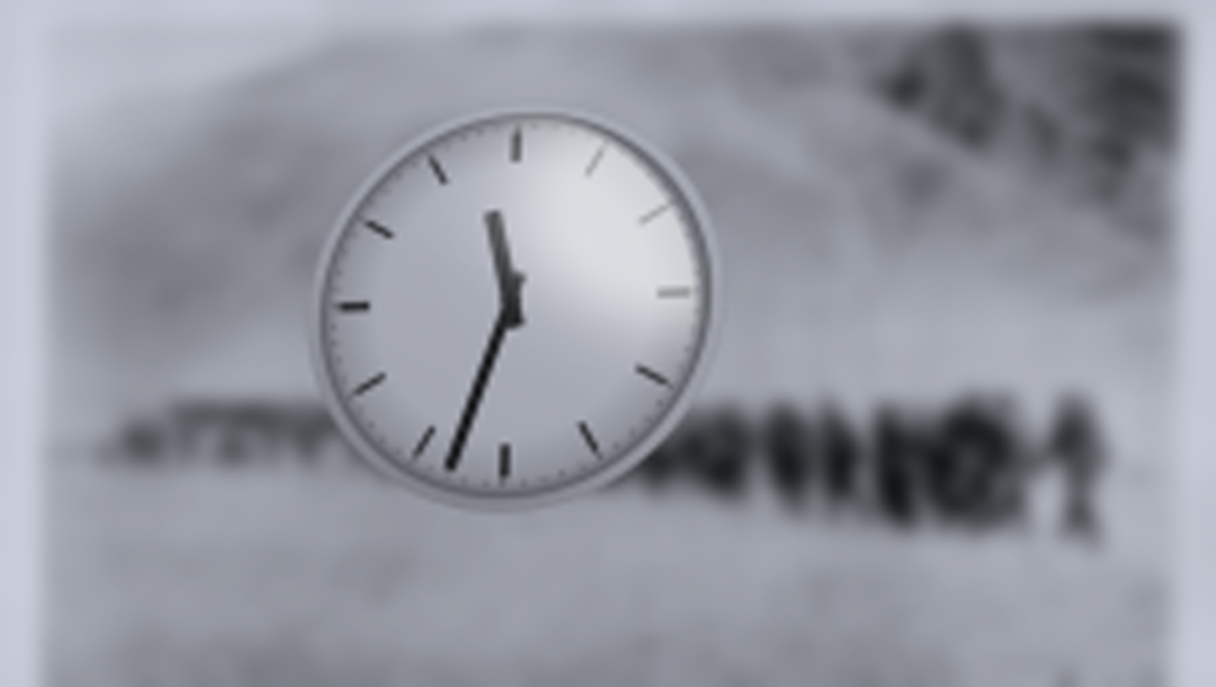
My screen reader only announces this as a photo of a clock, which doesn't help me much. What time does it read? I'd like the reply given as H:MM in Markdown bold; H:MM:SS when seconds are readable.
**11:33**
